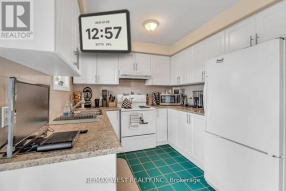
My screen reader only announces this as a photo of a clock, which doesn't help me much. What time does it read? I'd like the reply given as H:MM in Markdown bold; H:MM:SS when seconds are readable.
**12:57**
